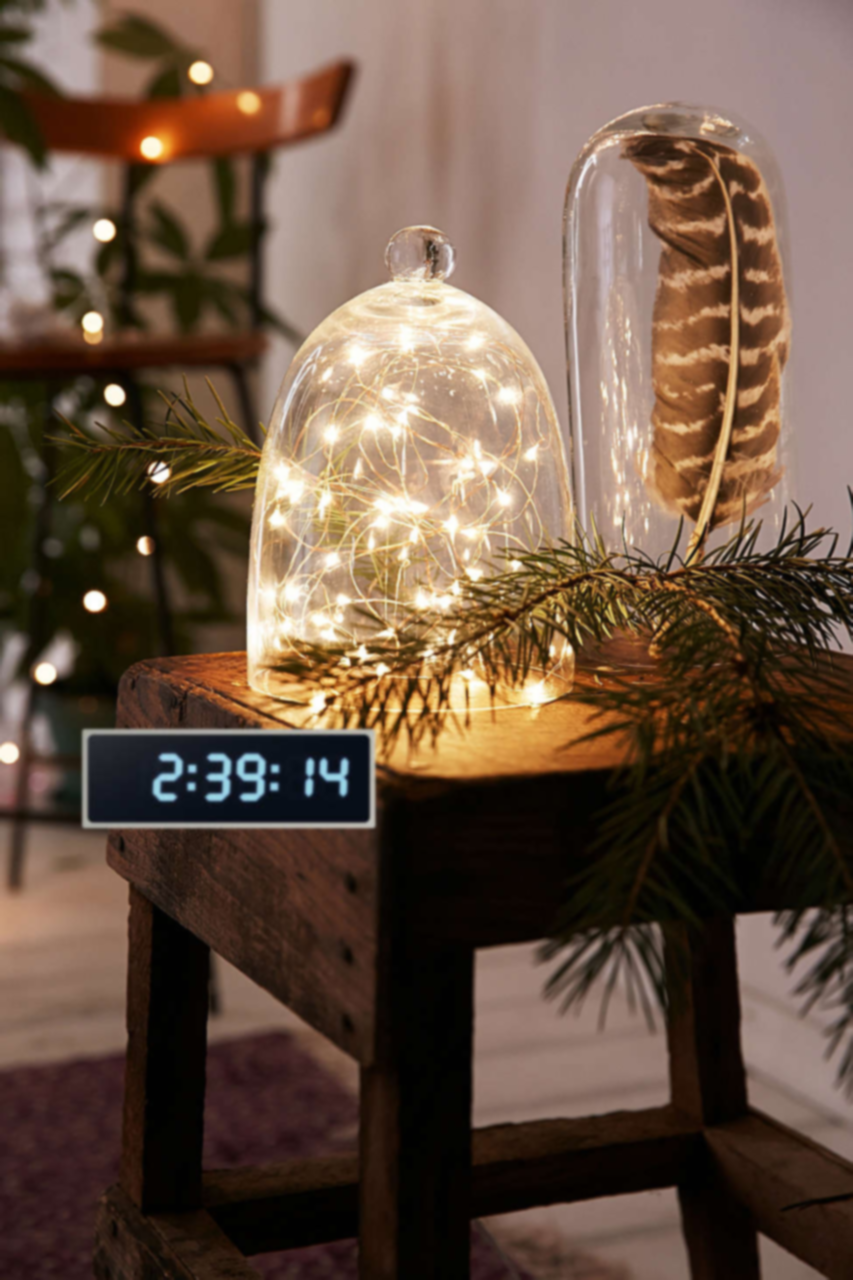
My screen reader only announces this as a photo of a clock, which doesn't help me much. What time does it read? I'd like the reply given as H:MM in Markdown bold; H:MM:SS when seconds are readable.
**2:39:14**
